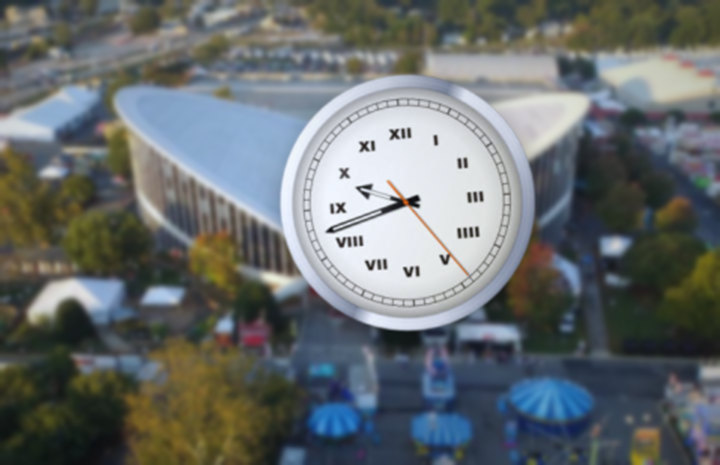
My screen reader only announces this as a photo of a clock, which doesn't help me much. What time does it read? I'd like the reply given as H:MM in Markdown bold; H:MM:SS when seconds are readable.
**9:42:24**
